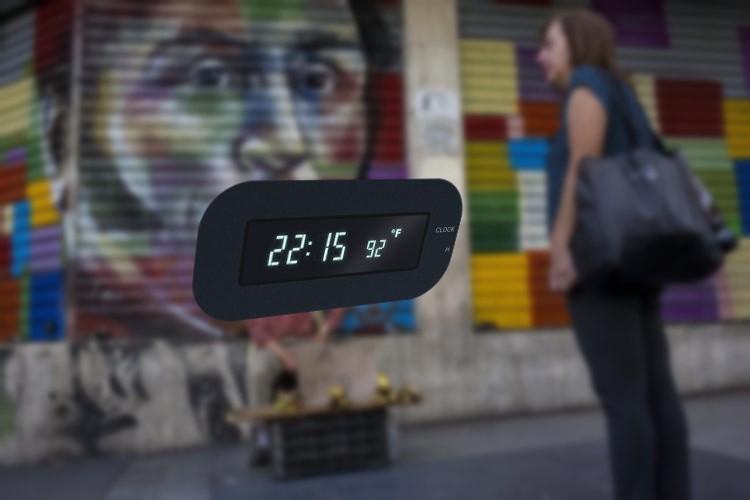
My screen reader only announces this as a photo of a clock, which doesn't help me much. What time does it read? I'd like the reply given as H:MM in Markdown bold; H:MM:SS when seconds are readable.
**22:15**
